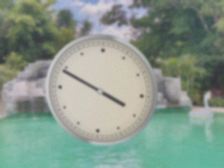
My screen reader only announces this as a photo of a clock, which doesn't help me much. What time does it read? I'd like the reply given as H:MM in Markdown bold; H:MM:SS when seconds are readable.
**3:49**
